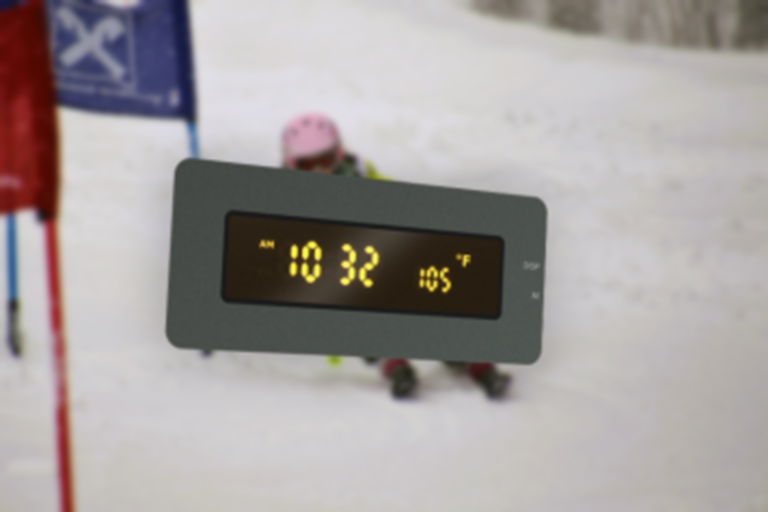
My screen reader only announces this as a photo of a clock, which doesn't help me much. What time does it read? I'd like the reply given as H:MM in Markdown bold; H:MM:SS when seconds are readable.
**10:32**
